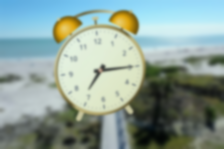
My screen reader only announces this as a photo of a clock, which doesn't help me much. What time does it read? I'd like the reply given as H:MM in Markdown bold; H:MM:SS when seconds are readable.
**7:15**
